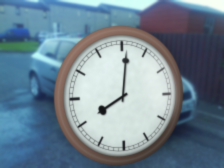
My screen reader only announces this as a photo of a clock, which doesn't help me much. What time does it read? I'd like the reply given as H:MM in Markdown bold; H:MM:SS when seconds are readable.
**8:01**
